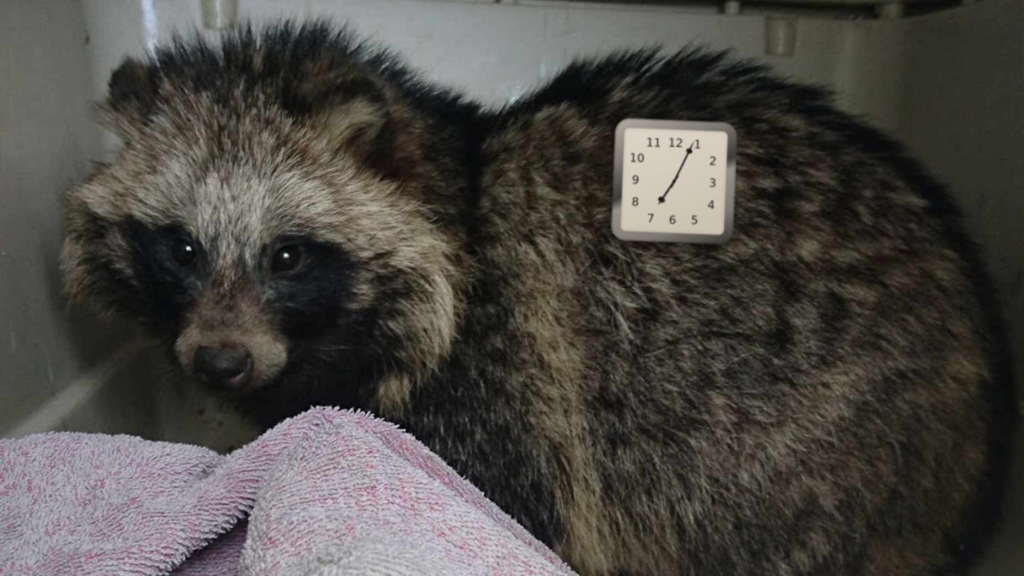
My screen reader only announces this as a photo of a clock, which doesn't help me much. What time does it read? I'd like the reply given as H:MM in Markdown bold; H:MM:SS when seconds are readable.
**7:04**
